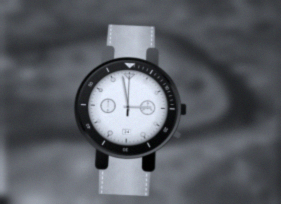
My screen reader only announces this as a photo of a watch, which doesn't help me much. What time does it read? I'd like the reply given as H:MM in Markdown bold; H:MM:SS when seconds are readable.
**2:58**
